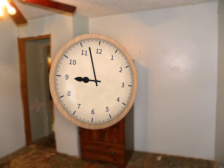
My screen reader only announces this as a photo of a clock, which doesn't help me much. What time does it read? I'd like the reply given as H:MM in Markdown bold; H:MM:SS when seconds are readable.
**8:57**
